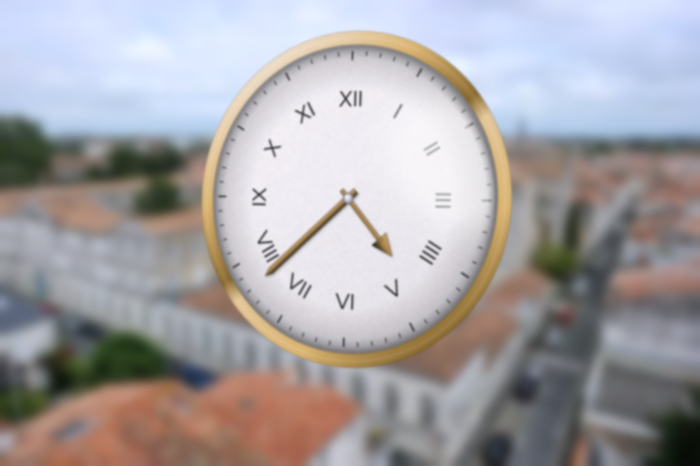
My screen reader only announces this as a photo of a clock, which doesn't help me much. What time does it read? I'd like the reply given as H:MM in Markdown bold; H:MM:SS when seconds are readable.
**4:38**
